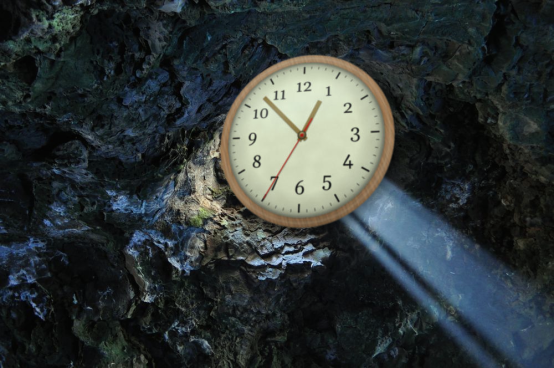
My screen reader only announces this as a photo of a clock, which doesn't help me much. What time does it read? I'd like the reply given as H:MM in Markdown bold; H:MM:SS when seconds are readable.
**12:52:35**
